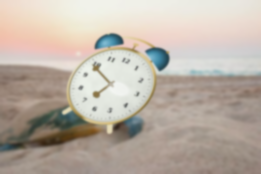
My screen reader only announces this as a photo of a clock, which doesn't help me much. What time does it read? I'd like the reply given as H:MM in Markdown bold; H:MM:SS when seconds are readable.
**6:49**
